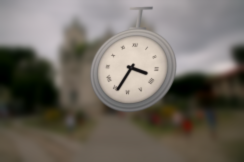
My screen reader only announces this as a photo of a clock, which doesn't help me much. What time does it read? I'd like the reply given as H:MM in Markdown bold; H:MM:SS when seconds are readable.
**3:34**
